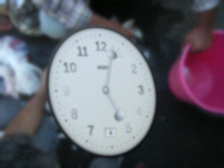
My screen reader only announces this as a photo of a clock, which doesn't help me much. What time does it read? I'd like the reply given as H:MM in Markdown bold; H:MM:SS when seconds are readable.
**5:03**
